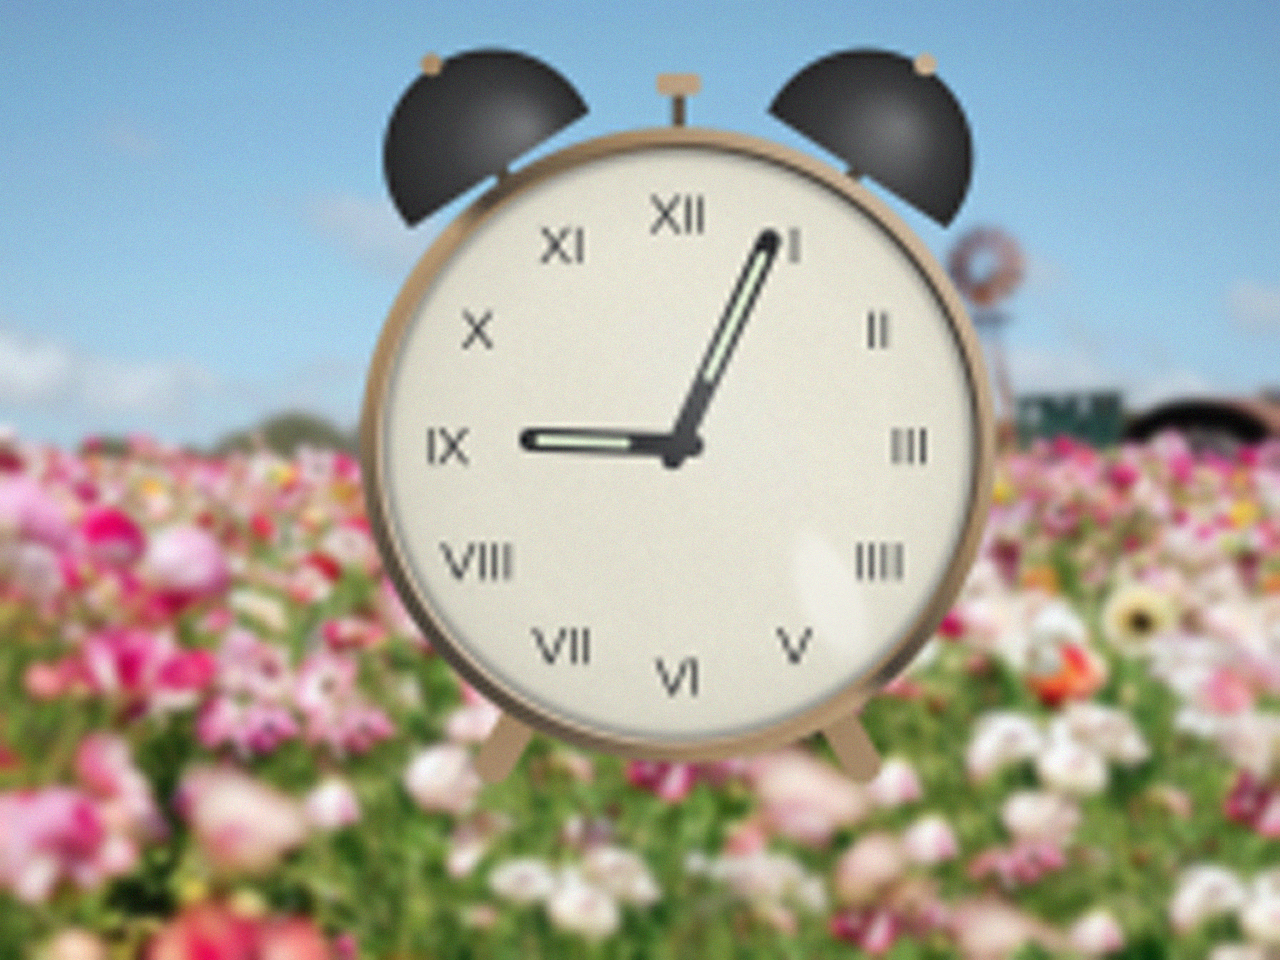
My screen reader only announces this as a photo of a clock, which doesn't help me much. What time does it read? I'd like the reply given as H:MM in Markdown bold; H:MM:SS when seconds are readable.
**9:04**
